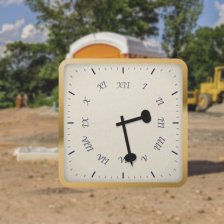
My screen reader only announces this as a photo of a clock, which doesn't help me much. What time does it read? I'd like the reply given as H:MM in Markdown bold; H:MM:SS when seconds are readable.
**2:28**
